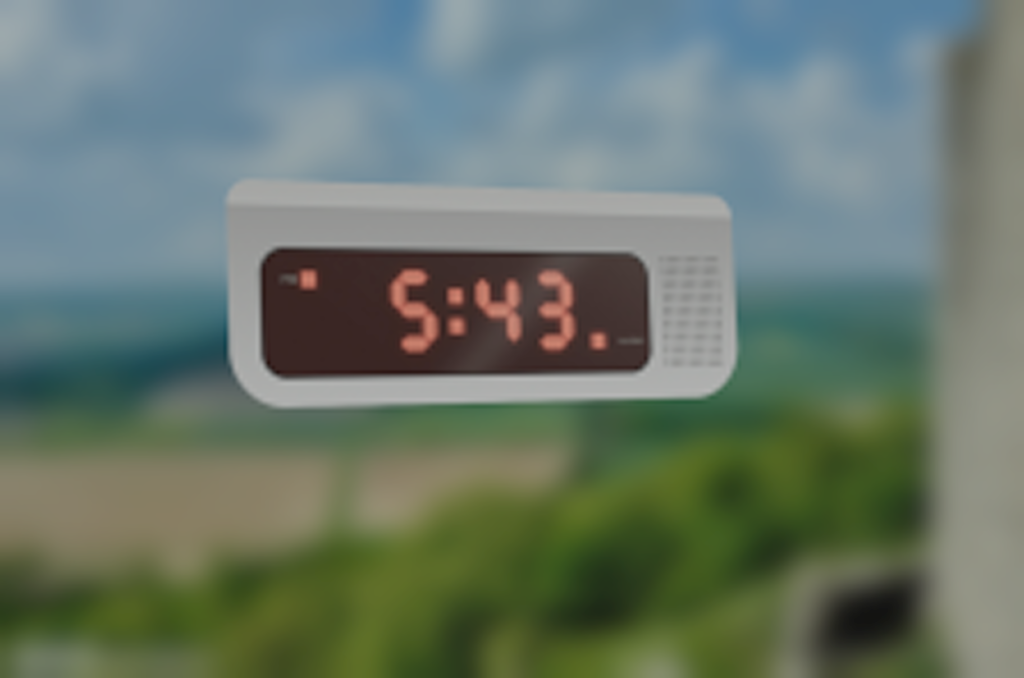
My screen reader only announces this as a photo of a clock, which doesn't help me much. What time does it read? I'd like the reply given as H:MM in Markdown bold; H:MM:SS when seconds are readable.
**5:43**
